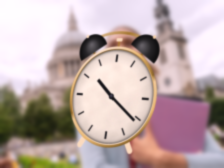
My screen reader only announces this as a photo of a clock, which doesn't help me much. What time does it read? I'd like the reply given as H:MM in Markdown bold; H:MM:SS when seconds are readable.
**10:21**
